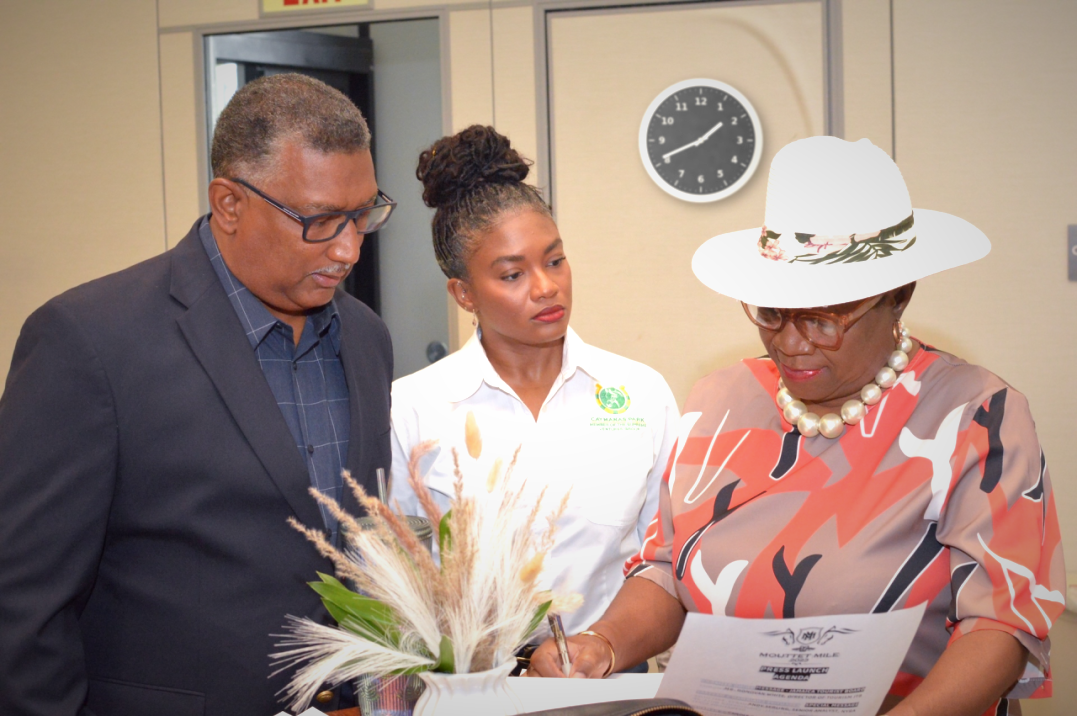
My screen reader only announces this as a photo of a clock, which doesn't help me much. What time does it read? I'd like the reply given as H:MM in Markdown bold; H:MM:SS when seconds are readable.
**1:41**
